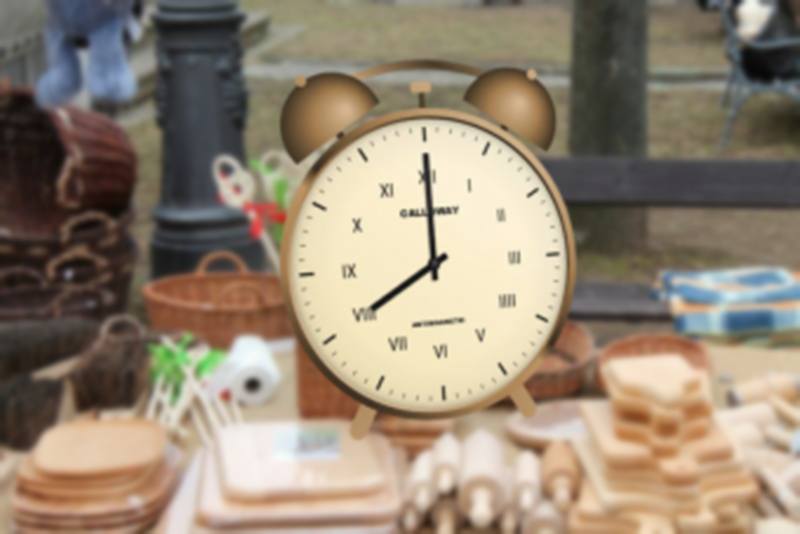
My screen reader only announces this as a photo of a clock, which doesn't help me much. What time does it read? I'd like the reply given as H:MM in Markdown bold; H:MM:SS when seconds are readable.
**8:00**
